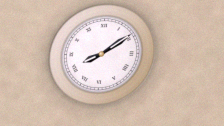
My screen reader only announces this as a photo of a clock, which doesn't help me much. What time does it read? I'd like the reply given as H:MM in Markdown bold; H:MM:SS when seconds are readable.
**8:09**
